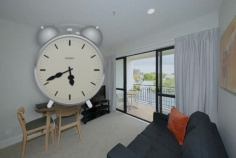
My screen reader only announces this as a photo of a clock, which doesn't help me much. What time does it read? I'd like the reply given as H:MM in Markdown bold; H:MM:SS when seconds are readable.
**5:41**
